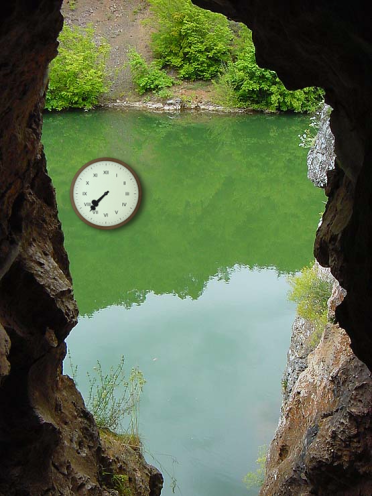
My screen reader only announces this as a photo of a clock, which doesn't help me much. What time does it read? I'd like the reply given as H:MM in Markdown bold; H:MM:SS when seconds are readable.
**7:37**
